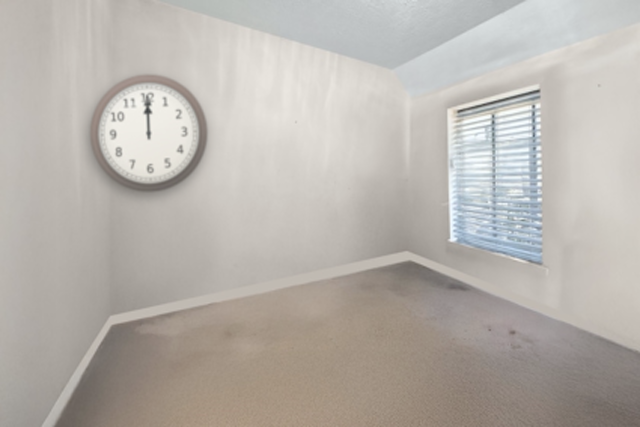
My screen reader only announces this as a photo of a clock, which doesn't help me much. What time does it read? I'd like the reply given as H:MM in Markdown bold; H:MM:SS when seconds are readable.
**12:00**
